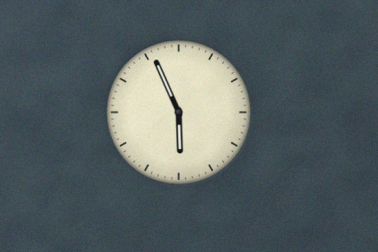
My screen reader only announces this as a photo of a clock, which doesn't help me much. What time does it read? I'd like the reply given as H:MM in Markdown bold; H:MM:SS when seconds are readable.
**5:56**
